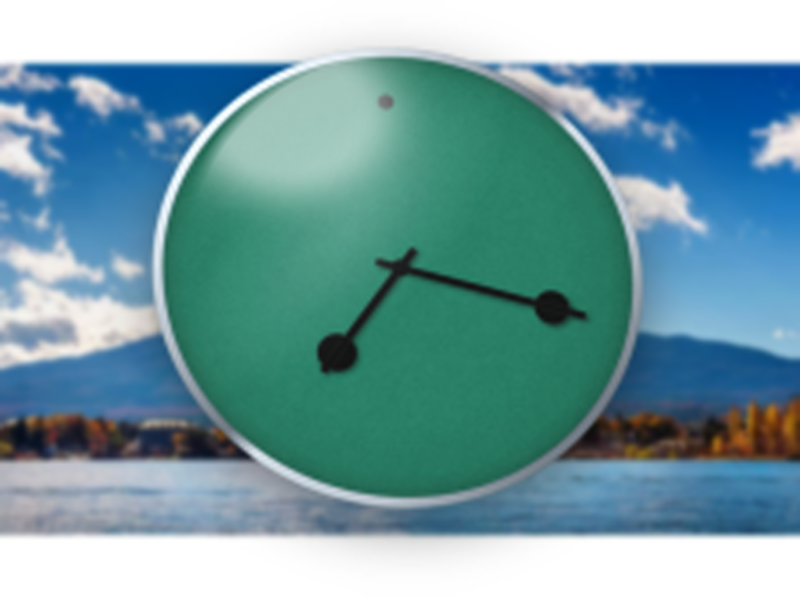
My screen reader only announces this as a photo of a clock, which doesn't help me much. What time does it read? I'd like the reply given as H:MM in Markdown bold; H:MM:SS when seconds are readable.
**7:18**
